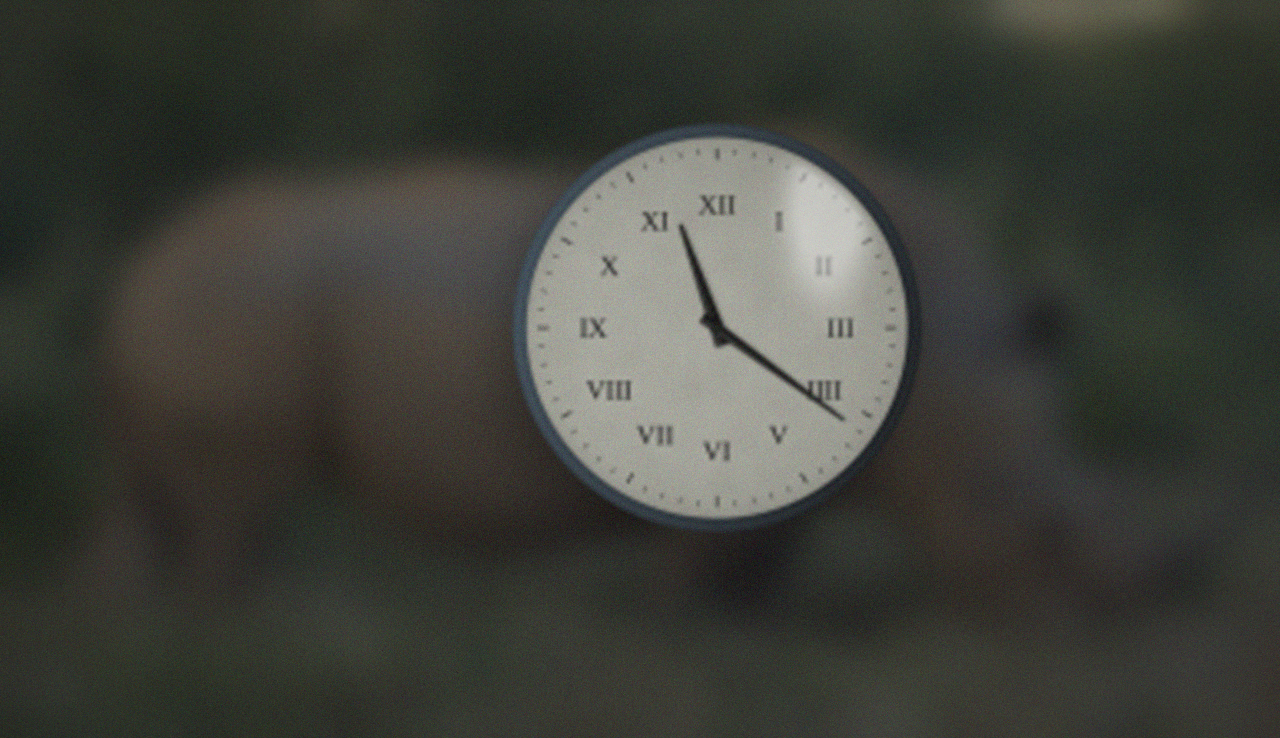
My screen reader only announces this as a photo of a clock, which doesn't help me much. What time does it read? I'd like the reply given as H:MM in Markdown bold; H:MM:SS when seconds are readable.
**11:21**
